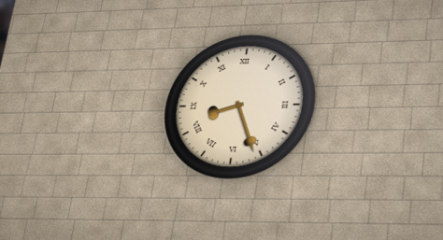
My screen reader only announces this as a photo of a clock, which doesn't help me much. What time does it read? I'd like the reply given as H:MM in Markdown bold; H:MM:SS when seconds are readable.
**8:26**
